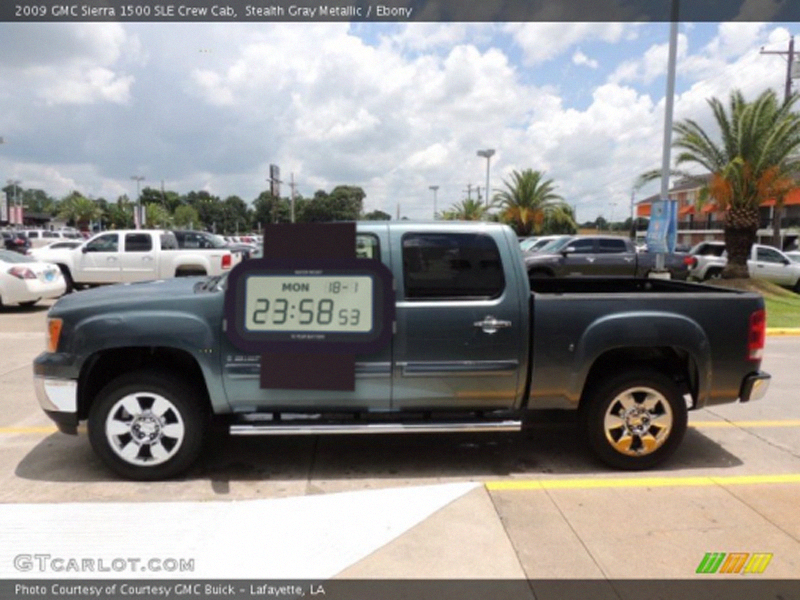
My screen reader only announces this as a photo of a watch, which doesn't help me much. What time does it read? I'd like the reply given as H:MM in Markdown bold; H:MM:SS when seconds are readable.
**23:58:53**
